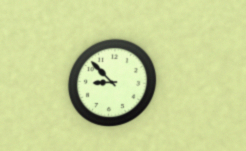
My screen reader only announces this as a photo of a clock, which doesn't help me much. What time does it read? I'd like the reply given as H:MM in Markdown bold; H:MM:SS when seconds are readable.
**8:52**
